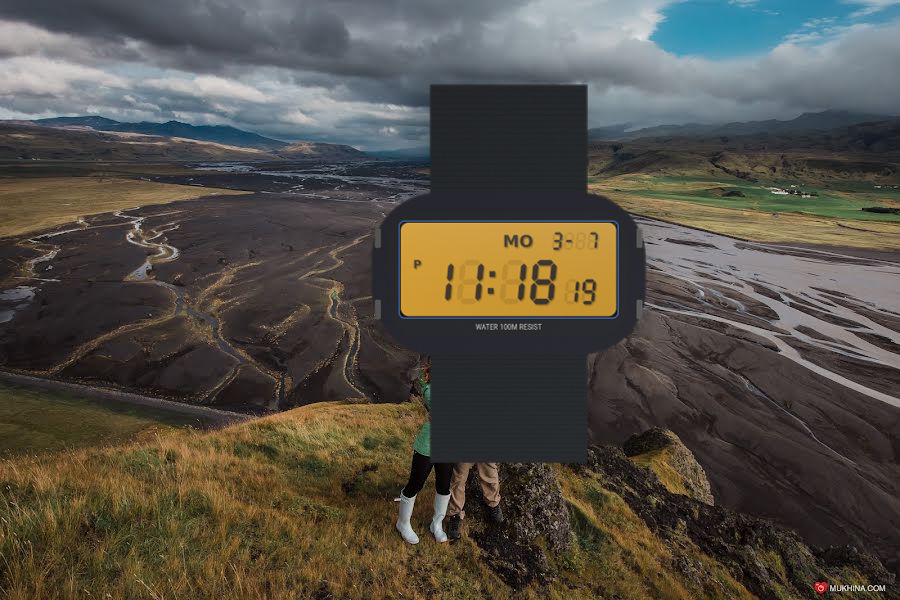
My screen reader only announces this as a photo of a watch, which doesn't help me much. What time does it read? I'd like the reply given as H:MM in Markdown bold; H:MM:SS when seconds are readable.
**11:18:19**
